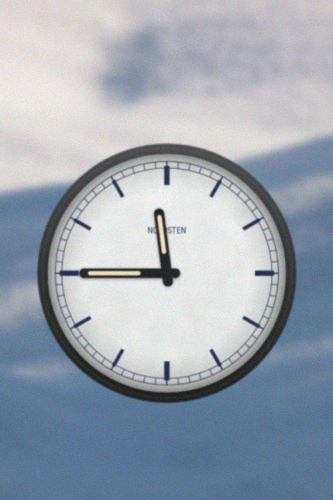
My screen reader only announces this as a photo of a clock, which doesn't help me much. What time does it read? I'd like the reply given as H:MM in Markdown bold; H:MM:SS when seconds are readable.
**11:45**
